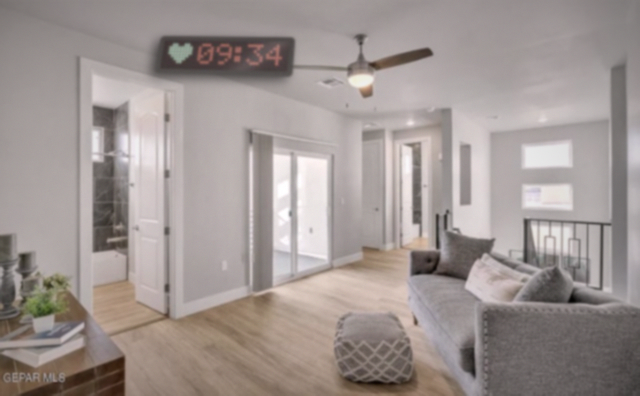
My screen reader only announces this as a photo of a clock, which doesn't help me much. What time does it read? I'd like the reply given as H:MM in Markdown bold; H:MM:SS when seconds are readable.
**9:34**
